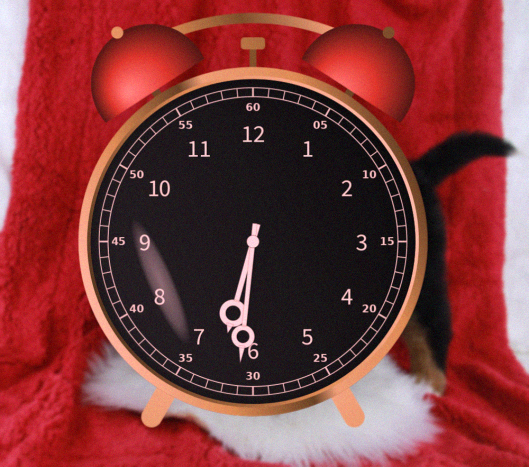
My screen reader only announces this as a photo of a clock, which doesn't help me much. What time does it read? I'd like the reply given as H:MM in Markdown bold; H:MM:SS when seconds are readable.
**6:31**
